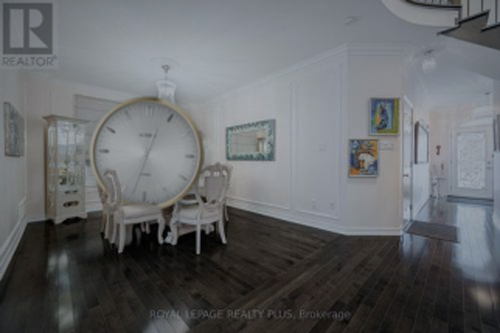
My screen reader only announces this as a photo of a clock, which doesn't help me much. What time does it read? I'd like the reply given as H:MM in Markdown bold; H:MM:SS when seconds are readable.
**12:33**
